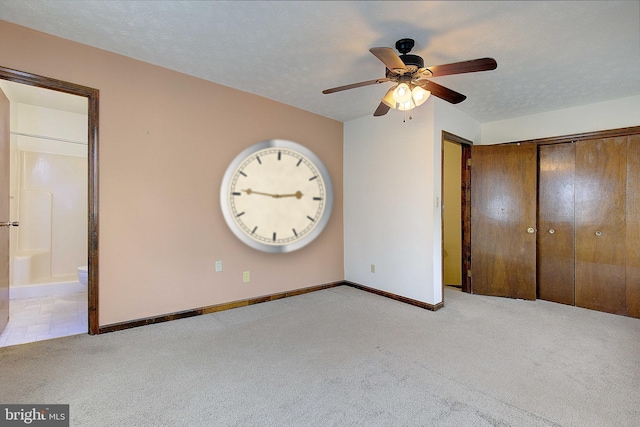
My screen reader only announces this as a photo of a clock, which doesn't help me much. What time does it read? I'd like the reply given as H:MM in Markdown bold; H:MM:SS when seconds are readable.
**2:46**
